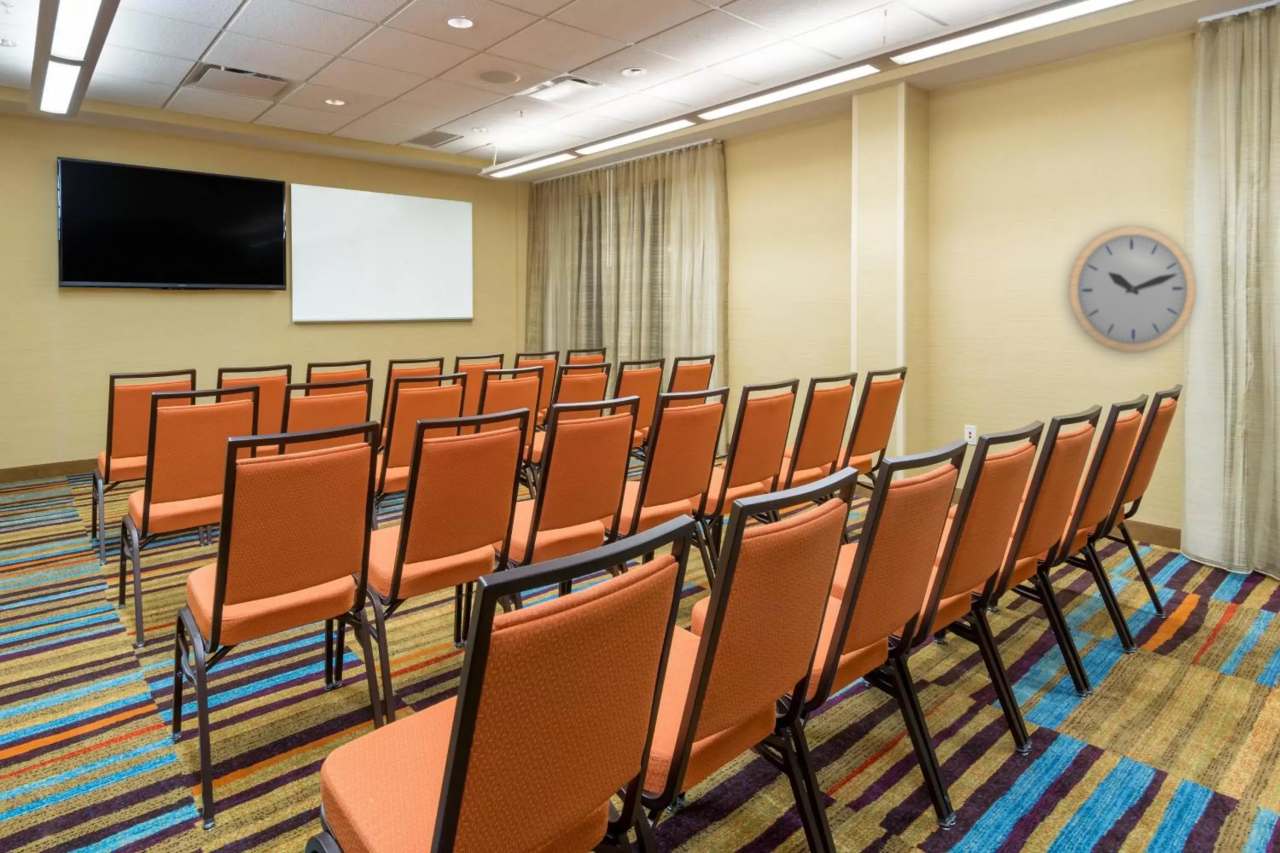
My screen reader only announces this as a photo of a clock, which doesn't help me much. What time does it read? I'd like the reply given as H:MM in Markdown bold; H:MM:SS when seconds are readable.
**10:12**
